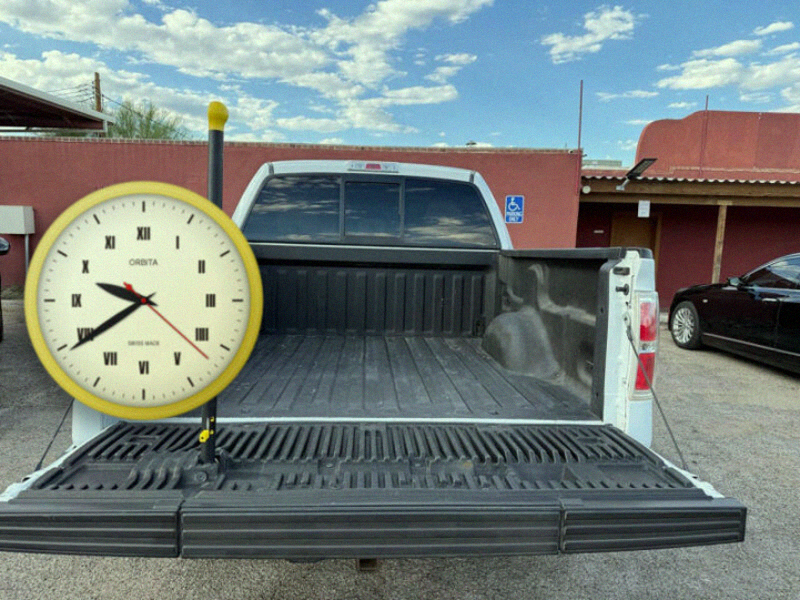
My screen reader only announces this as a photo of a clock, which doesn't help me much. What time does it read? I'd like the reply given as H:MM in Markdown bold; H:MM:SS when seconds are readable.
**9:39:22**
